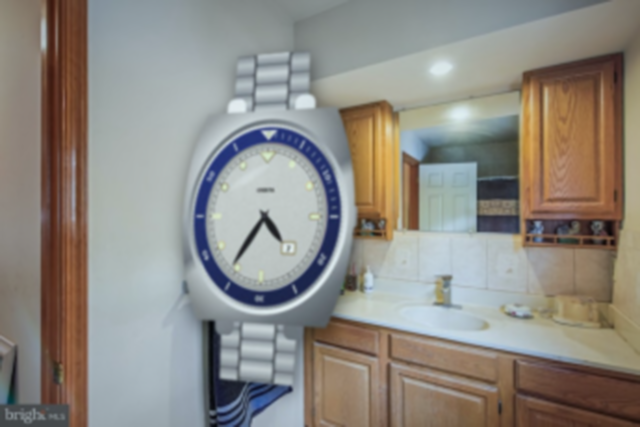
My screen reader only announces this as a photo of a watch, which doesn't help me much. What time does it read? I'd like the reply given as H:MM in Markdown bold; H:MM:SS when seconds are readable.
**4:36**
